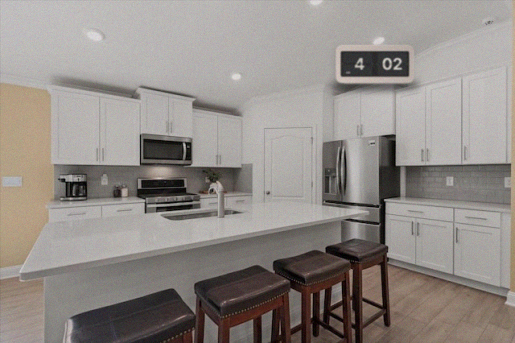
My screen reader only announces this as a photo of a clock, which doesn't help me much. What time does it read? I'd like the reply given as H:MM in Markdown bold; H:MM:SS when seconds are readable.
**4:02**
